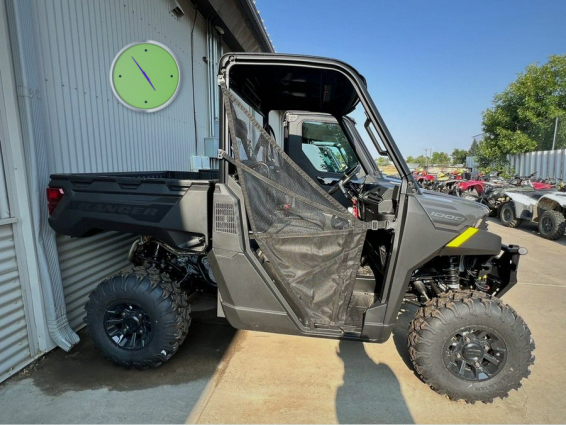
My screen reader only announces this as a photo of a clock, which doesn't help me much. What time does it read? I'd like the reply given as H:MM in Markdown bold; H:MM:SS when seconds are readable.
**4:54**
